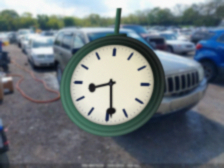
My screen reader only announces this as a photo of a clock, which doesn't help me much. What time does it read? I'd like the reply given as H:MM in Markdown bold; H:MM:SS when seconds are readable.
**8:29**
